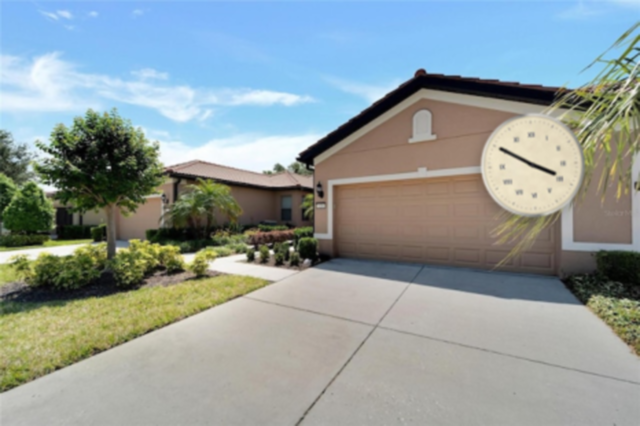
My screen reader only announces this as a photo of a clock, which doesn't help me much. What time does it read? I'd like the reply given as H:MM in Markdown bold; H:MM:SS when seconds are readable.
**3:50**
